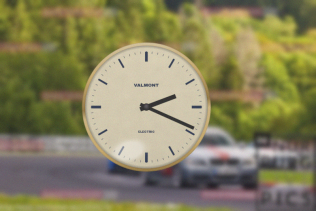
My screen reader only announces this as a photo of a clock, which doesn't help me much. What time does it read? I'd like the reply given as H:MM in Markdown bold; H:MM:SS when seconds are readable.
**2:19**
